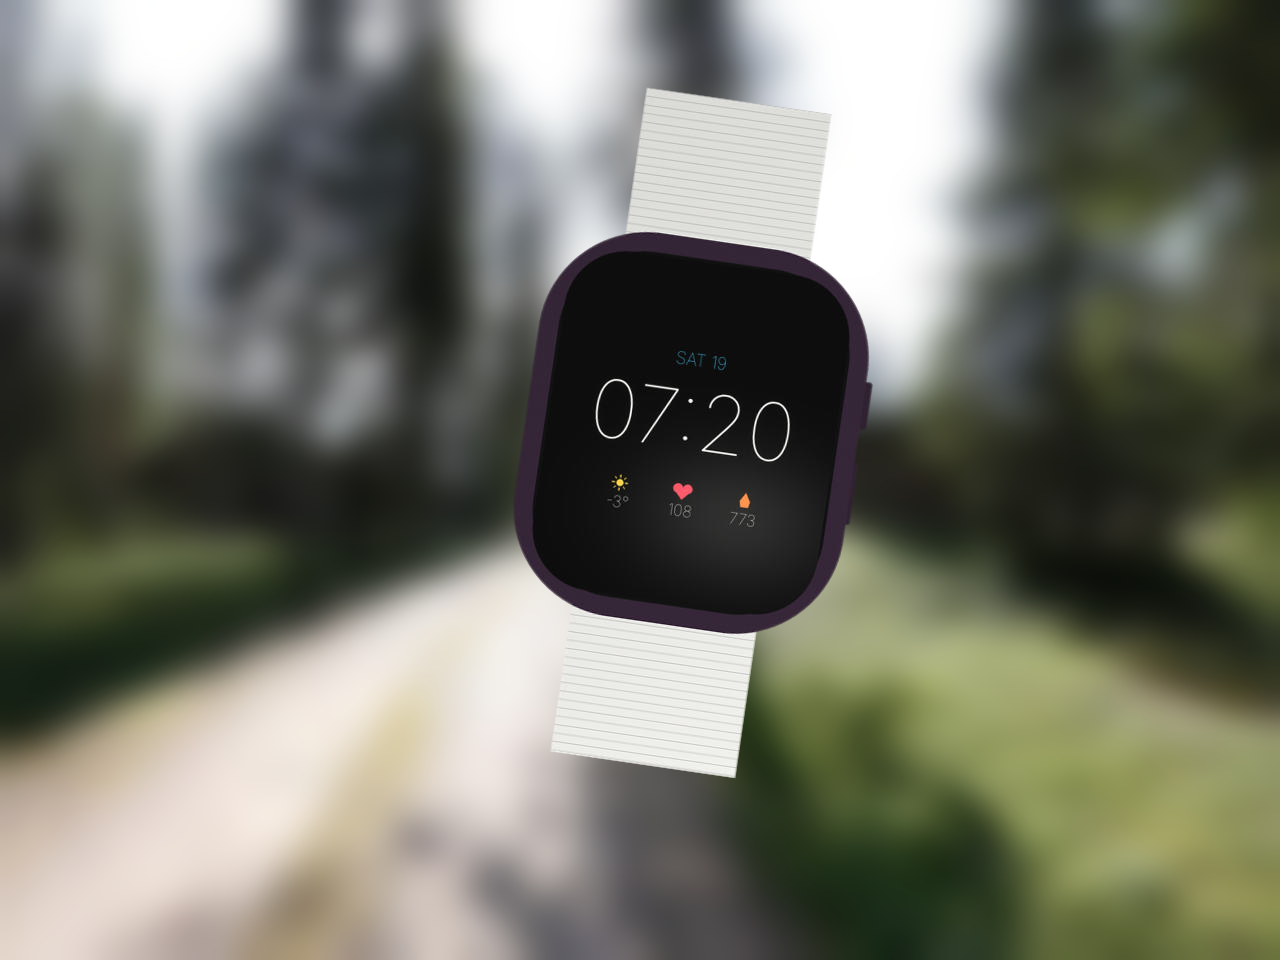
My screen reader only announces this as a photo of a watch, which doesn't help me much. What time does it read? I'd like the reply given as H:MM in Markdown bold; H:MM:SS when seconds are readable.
**7:20**
